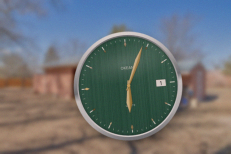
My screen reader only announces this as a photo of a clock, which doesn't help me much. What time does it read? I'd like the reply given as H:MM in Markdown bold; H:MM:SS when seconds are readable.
**6:04**
